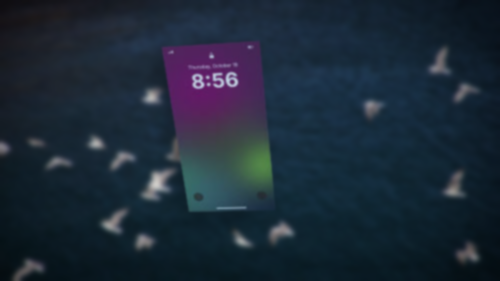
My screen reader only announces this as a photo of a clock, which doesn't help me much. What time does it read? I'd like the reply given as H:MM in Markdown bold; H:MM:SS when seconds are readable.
**8:56**
